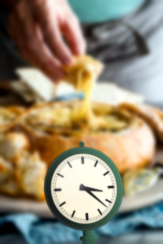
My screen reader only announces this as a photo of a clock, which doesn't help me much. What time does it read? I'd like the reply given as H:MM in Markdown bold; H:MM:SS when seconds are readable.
**3:22**
